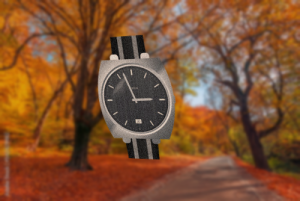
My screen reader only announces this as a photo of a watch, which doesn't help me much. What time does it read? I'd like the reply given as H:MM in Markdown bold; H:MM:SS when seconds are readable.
**2:57**
